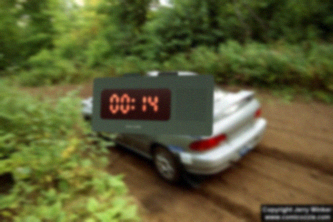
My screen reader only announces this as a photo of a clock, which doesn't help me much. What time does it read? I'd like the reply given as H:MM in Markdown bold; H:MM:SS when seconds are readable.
**0:14**
